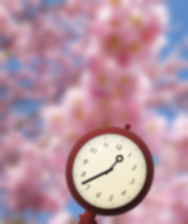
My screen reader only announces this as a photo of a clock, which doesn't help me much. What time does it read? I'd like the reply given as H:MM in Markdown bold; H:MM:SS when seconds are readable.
**12:37**
